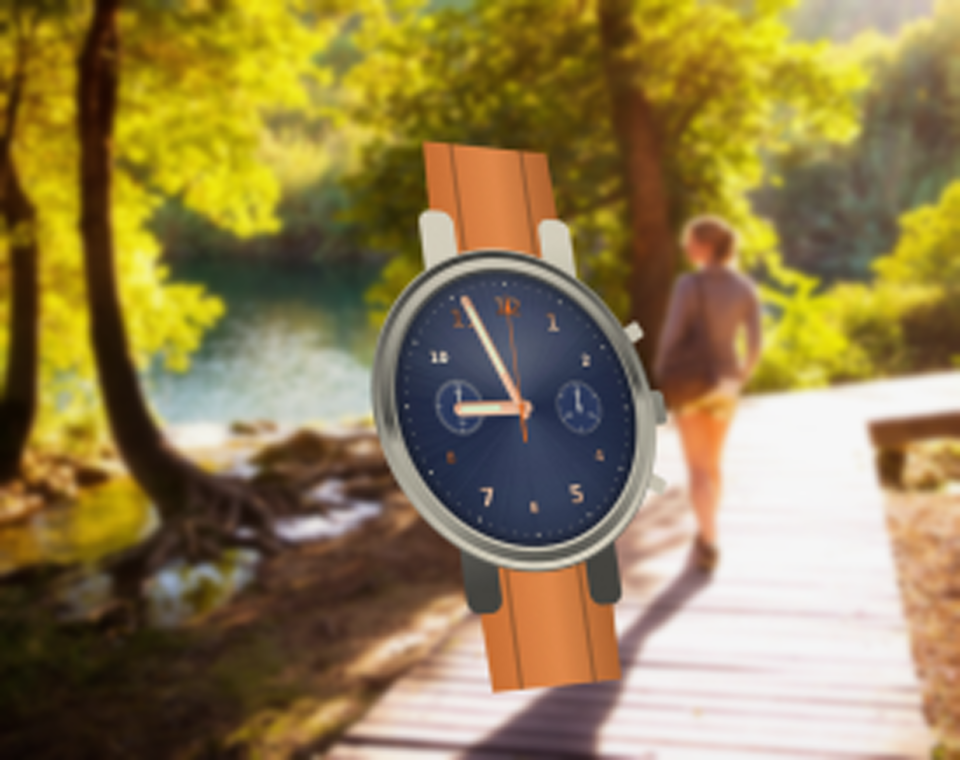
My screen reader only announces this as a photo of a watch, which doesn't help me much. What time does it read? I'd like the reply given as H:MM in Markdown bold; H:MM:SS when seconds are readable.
**8:56**
